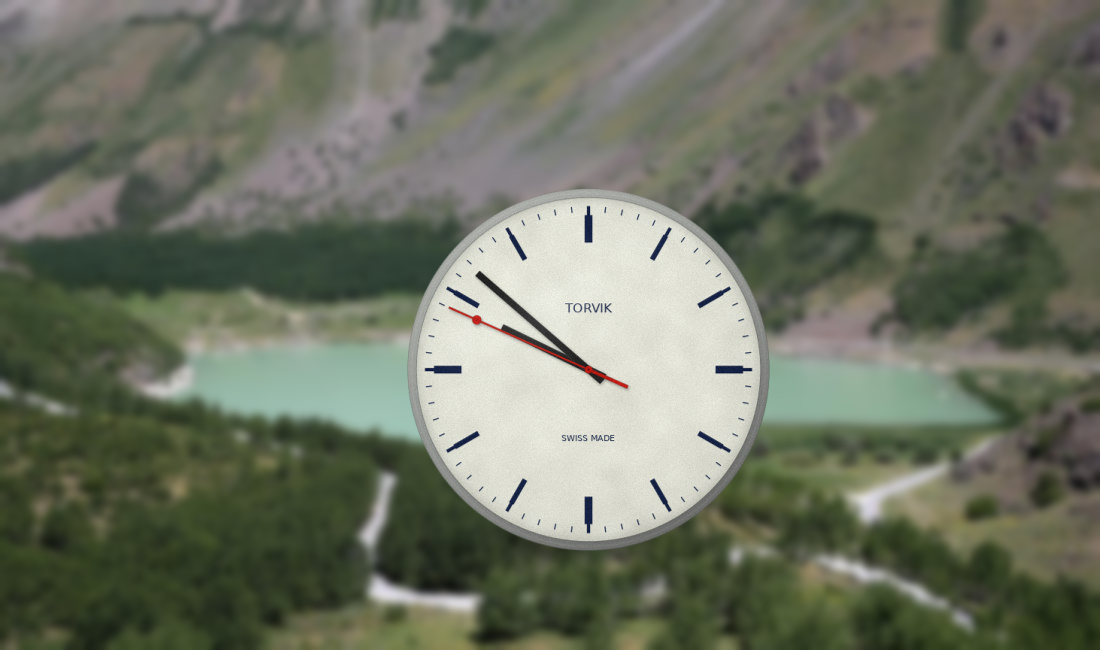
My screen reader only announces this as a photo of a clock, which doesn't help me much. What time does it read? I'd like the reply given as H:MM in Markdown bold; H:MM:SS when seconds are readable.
**9:51:49**
